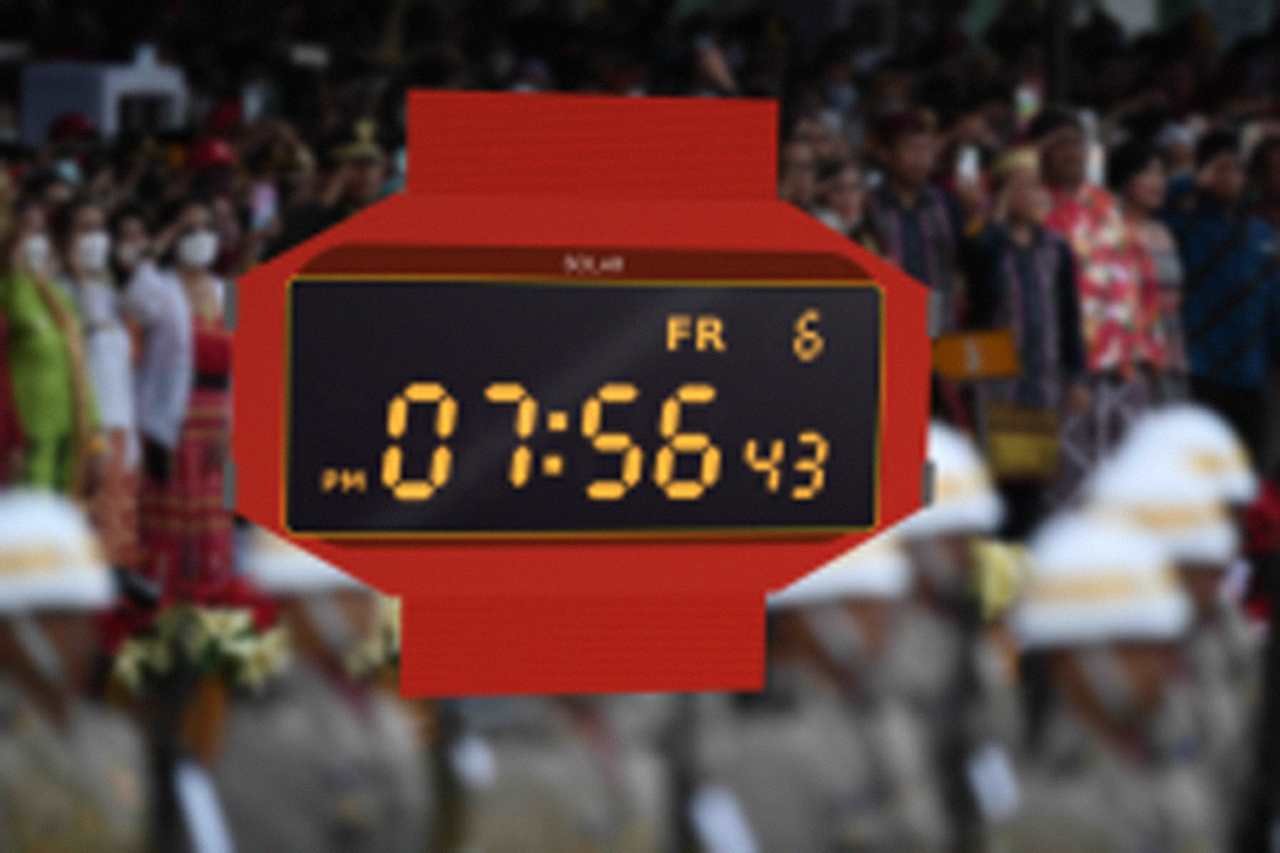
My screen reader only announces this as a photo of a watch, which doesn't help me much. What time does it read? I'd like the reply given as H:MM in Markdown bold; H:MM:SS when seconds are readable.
**7:56:43**
